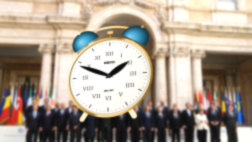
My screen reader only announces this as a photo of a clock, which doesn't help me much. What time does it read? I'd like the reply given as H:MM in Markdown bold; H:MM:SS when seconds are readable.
**1:49**
